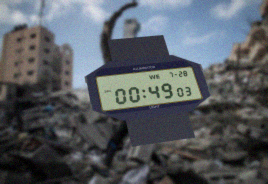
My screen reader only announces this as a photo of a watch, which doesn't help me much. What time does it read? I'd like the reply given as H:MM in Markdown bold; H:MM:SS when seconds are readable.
**0:49:03**
